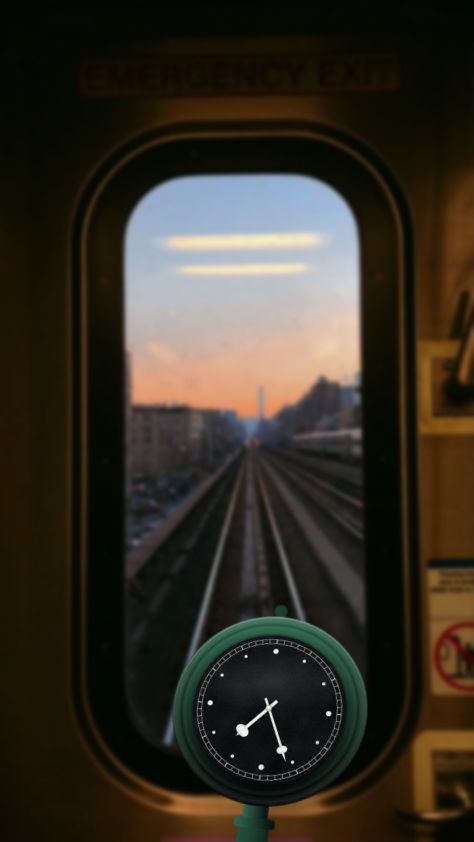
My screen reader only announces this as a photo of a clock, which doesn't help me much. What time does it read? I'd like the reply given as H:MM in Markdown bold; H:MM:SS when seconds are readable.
**7:26**
